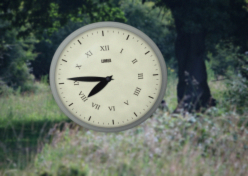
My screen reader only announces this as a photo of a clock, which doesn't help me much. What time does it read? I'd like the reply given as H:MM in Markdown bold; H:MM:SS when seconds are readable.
**7:46**
